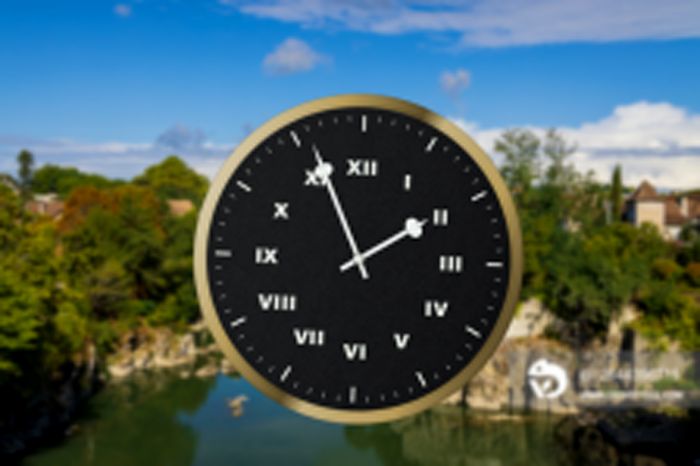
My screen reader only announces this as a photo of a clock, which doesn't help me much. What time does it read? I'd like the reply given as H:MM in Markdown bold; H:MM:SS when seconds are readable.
**1:56**
